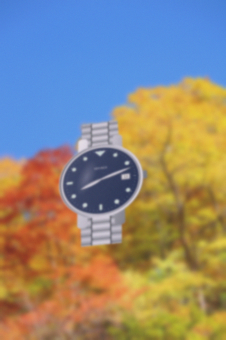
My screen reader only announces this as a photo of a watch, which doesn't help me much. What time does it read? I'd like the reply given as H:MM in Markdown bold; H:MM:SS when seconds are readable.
**8:12**
